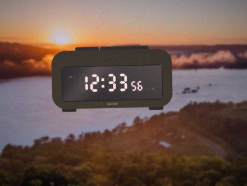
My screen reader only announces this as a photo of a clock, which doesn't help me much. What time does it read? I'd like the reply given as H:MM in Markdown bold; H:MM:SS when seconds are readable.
**12:33:56**
